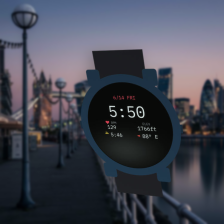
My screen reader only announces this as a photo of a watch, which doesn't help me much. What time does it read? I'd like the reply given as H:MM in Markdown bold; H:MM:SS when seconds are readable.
**5:50**
